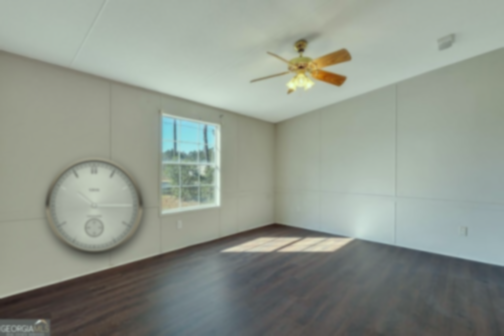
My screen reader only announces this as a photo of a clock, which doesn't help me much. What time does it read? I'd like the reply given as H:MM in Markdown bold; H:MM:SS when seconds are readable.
**10:15**
